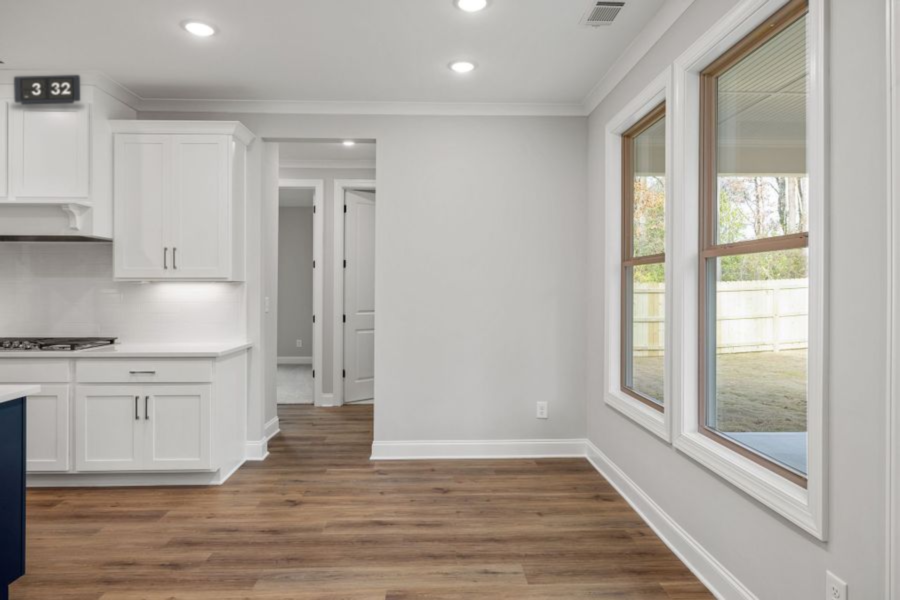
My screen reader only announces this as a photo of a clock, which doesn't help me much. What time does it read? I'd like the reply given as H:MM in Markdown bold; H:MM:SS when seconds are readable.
**3:32**
